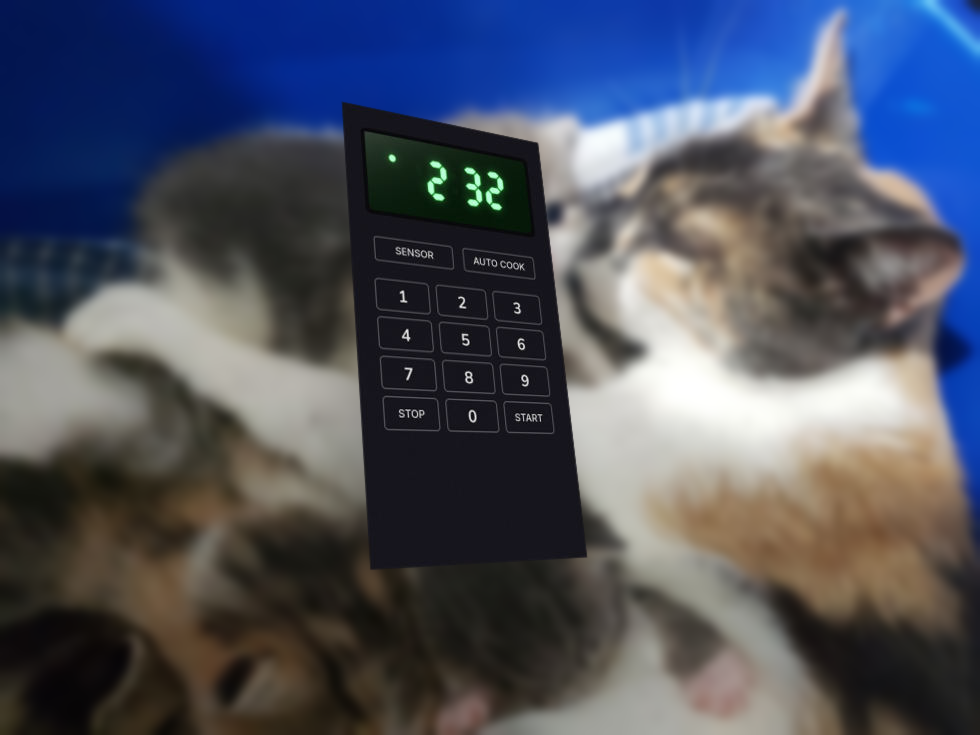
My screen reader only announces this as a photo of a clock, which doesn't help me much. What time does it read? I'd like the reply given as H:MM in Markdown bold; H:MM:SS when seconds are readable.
**2:32**
